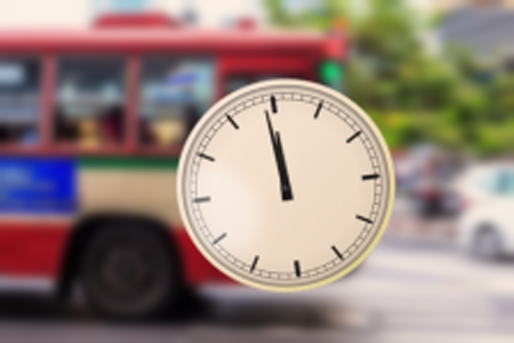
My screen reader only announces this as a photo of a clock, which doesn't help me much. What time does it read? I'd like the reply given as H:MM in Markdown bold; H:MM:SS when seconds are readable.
**11:59**
